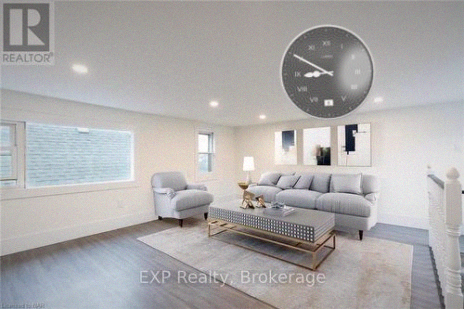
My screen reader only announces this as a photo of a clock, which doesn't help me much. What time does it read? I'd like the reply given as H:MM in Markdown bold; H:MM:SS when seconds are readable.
**8:50**
